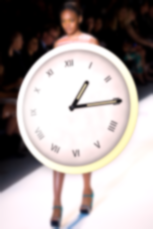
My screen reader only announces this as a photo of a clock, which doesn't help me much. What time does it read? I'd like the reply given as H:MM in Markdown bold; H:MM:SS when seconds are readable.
**1:15**
